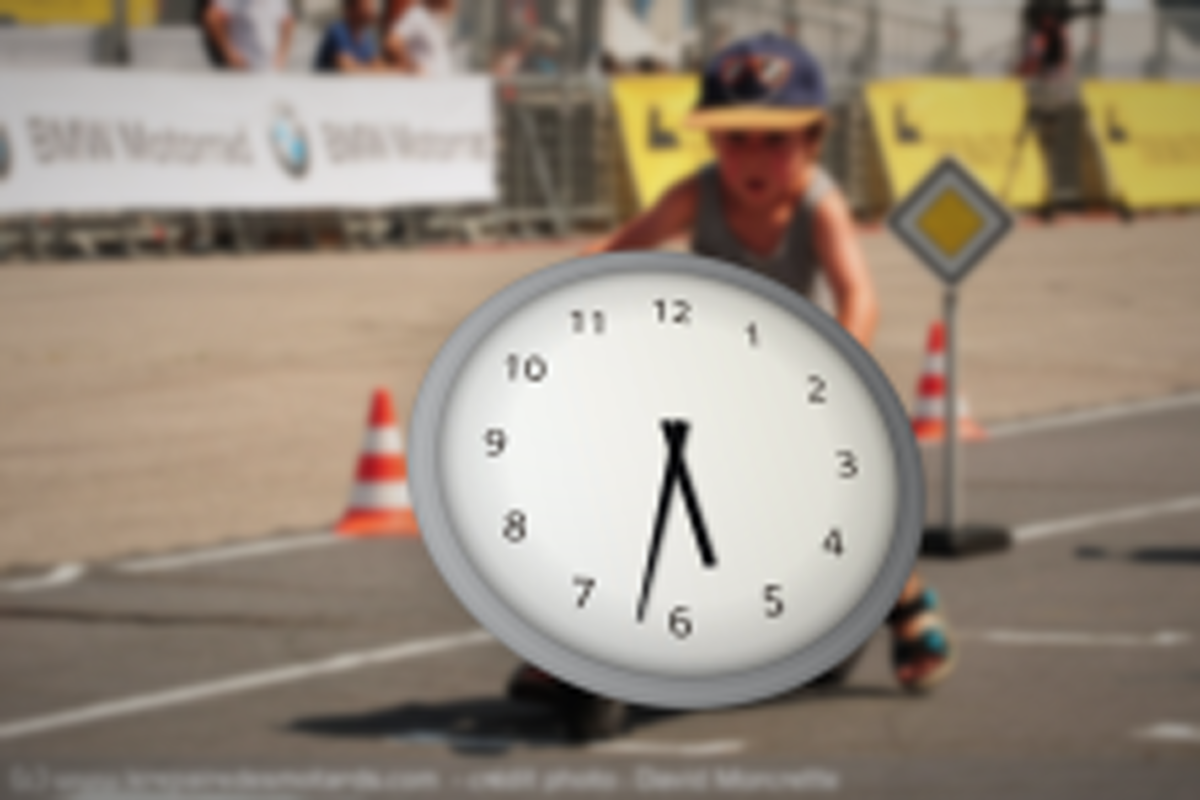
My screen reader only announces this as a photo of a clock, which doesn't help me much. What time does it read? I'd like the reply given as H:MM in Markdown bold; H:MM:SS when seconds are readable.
**5:32**
